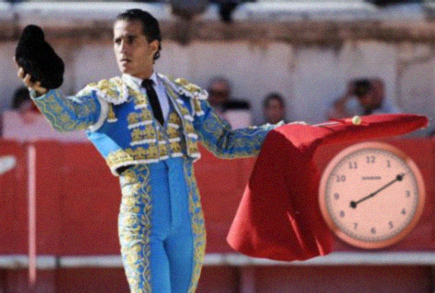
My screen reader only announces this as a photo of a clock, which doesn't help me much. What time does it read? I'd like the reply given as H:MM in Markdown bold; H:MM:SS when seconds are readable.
**8:10**
